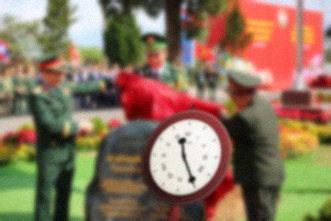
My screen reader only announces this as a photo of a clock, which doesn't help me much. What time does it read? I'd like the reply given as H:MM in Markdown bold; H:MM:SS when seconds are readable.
**11:25**
